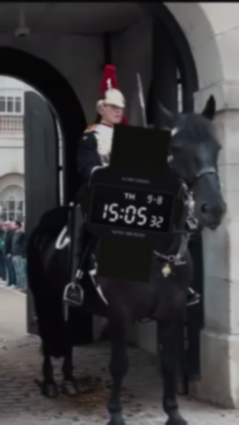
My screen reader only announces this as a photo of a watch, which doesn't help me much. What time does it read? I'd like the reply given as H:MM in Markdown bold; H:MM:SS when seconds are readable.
**15:05:32**
